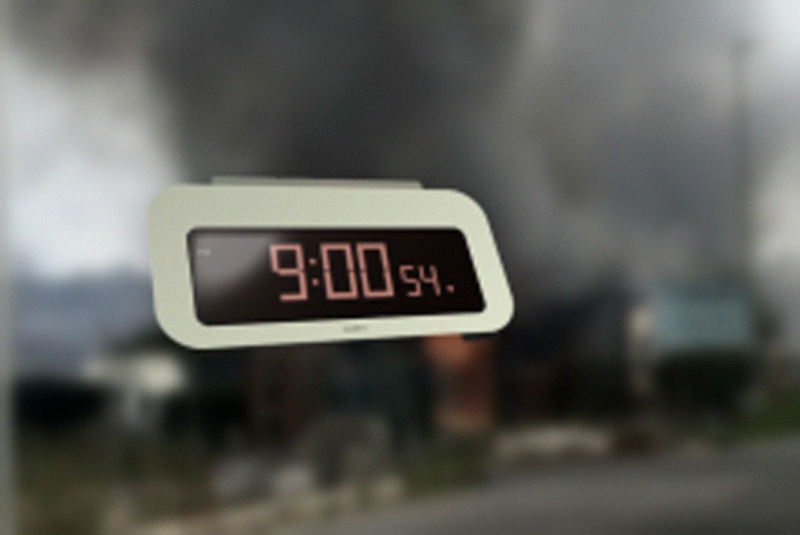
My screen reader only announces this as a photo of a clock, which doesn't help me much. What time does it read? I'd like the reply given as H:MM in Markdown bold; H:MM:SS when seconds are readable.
**9:00:54**
